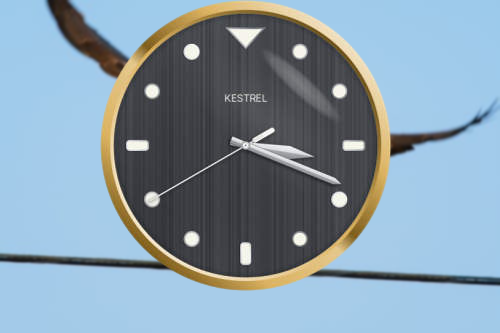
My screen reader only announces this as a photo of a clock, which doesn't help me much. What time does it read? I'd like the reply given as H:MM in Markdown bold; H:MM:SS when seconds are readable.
**3:18:40**
